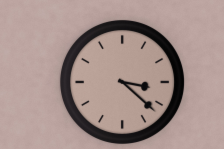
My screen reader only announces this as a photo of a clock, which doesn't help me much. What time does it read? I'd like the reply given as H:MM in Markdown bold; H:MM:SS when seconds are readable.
**3:22**
